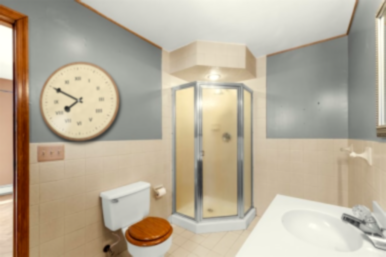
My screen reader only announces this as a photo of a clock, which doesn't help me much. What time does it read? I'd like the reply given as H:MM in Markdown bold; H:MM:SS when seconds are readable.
**7:50**
